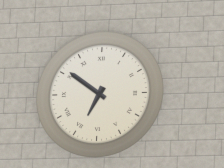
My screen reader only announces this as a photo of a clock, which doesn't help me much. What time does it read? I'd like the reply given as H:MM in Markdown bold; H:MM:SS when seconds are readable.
**6:51**
